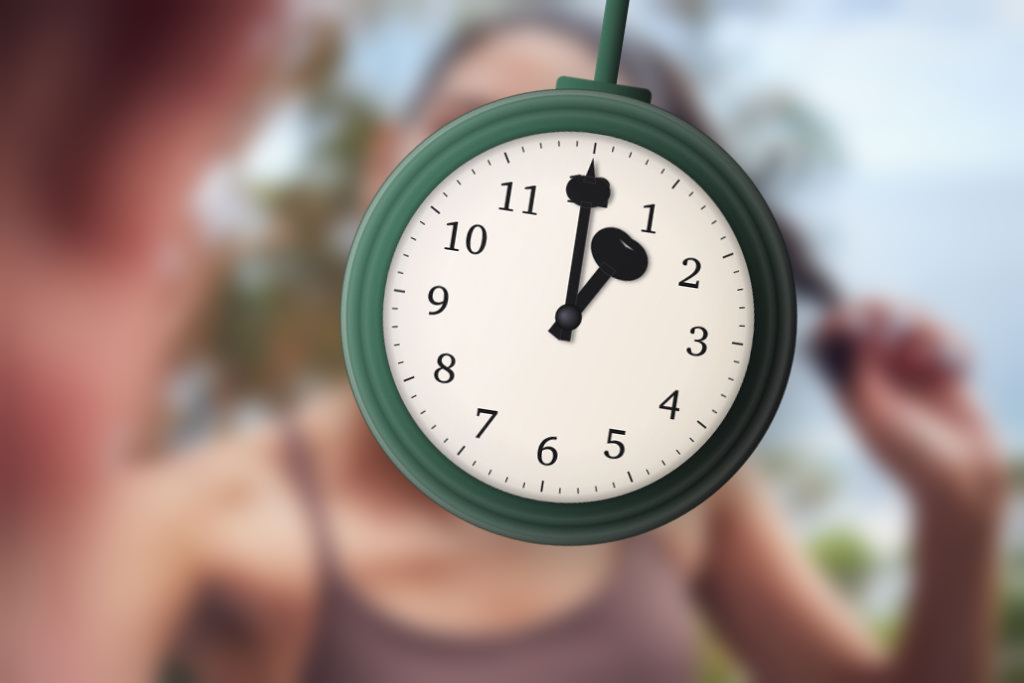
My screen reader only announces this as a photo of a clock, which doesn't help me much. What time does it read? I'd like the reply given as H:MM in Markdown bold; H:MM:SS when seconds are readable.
**1:00**
